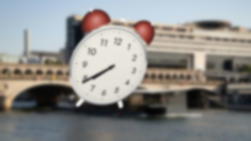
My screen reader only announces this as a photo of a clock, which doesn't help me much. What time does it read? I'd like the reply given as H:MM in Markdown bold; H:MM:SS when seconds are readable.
**7:39**
